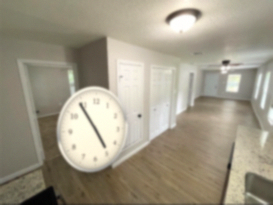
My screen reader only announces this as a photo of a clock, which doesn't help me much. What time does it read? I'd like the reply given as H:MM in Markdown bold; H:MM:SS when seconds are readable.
**4:54**
